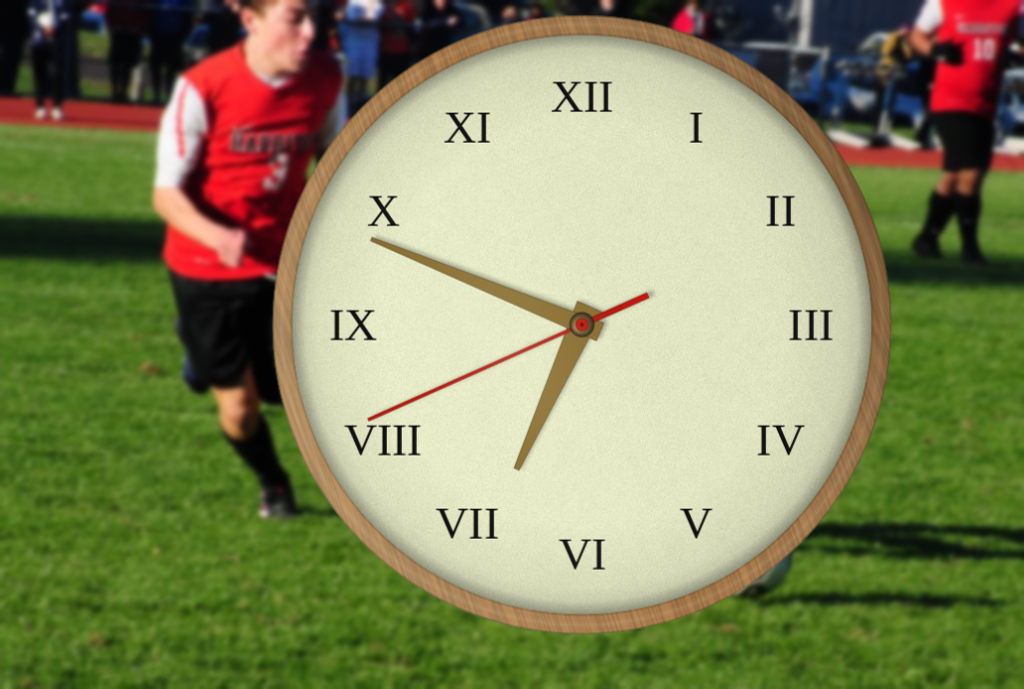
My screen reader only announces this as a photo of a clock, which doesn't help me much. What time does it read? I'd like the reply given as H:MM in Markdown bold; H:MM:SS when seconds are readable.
**6:48:41**
